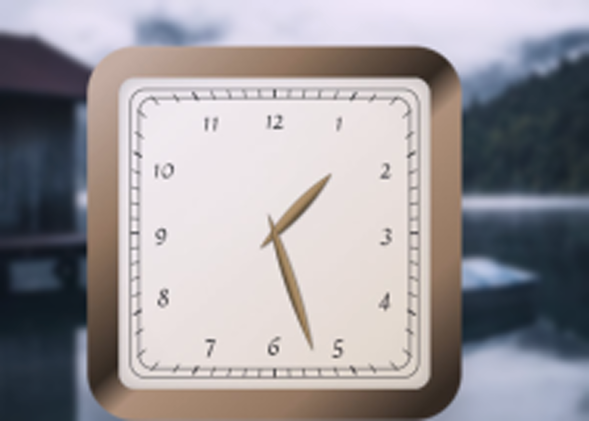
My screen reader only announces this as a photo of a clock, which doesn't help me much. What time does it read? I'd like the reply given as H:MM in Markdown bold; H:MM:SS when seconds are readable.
**1:27**
